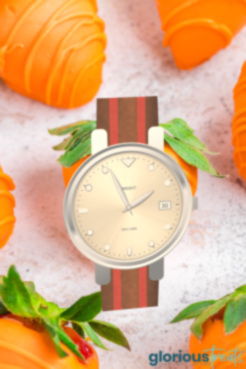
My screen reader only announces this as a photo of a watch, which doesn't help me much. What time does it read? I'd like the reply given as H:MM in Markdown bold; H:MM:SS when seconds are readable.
**1:56**
